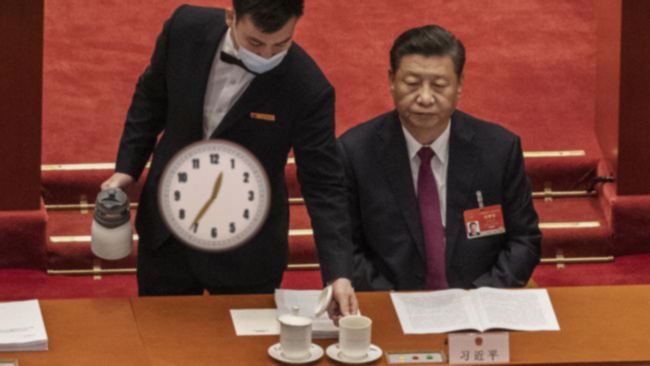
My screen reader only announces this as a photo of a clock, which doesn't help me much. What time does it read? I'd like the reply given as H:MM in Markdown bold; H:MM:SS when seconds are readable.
**12:36**
